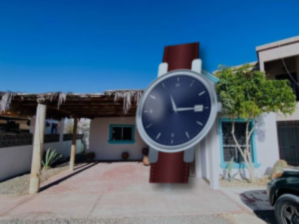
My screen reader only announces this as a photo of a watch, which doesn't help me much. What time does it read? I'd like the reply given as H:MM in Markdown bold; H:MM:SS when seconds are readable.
**11:15**
